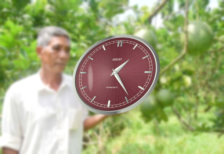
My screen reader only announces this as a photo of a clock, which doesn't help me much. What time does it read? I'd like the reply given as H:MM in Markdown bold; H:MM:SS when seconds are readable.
**1:24**
